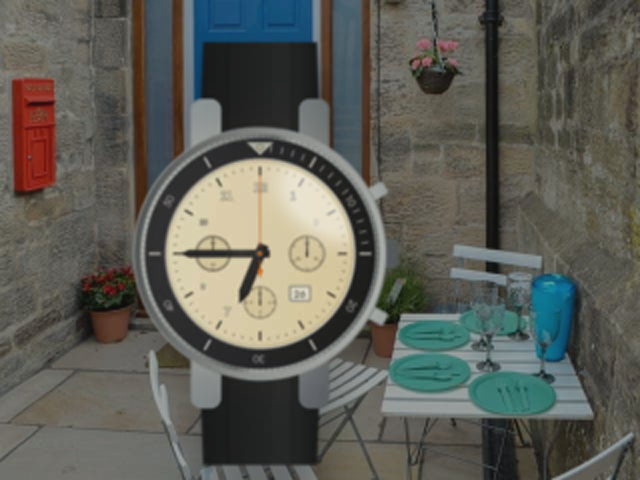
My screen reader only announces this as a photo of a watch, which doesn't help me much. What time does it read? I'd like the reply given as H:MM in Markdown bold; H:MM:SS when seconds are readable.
**6:45**
